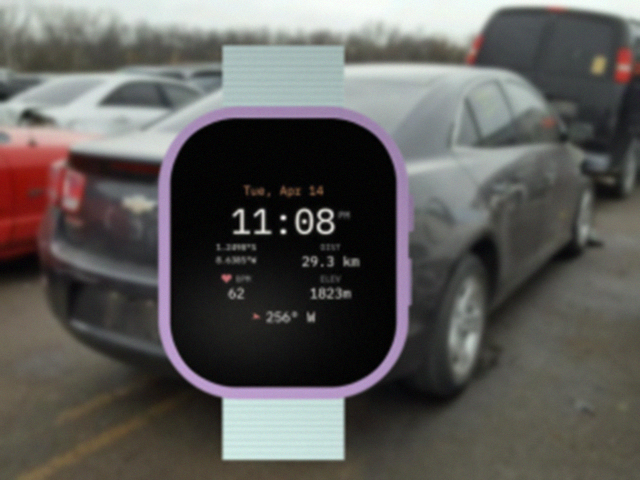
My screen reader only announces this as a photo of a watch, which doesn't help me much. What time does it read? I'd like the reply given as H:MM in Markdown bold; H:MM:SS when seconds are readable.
**11:08**
